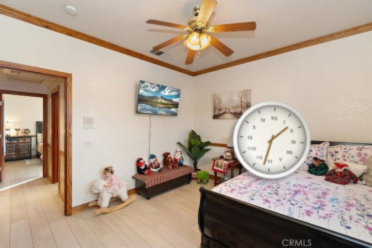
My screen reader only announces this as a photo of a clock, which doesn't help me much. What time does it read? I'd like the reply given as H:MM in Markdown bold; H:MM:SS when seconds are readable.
**1:32**
